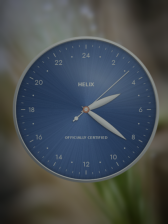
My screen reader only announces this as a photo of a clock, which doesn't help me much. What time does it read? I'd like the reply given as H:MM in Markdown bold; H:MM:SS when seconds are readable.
**4:21:08**
